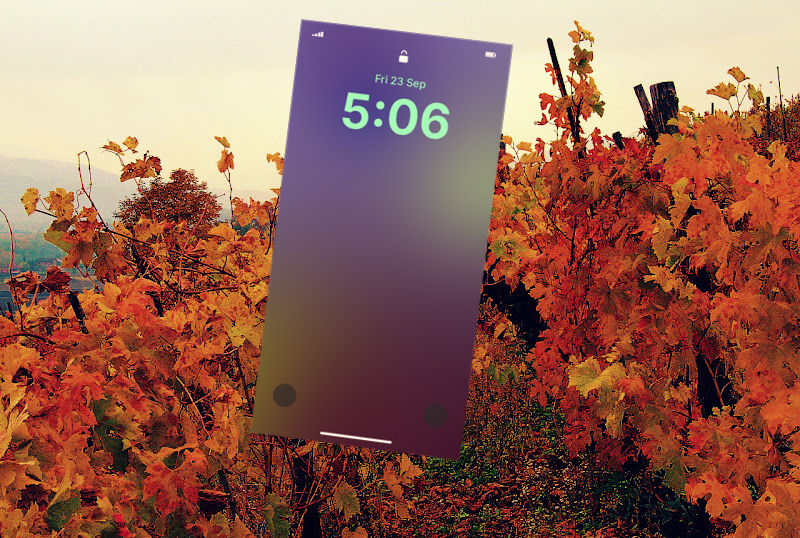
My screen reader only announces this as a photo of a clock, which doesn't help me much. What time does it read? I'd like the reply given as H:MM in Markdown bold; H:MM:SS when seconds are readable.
**5:06**
